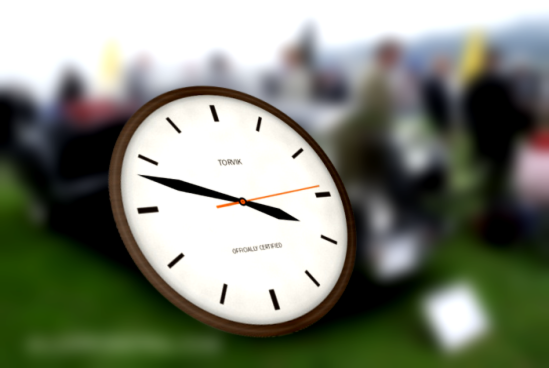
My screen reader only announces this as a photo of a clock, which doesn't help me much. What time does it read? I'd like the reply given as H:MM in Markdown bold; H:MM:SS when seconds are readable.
**3:48:14**
